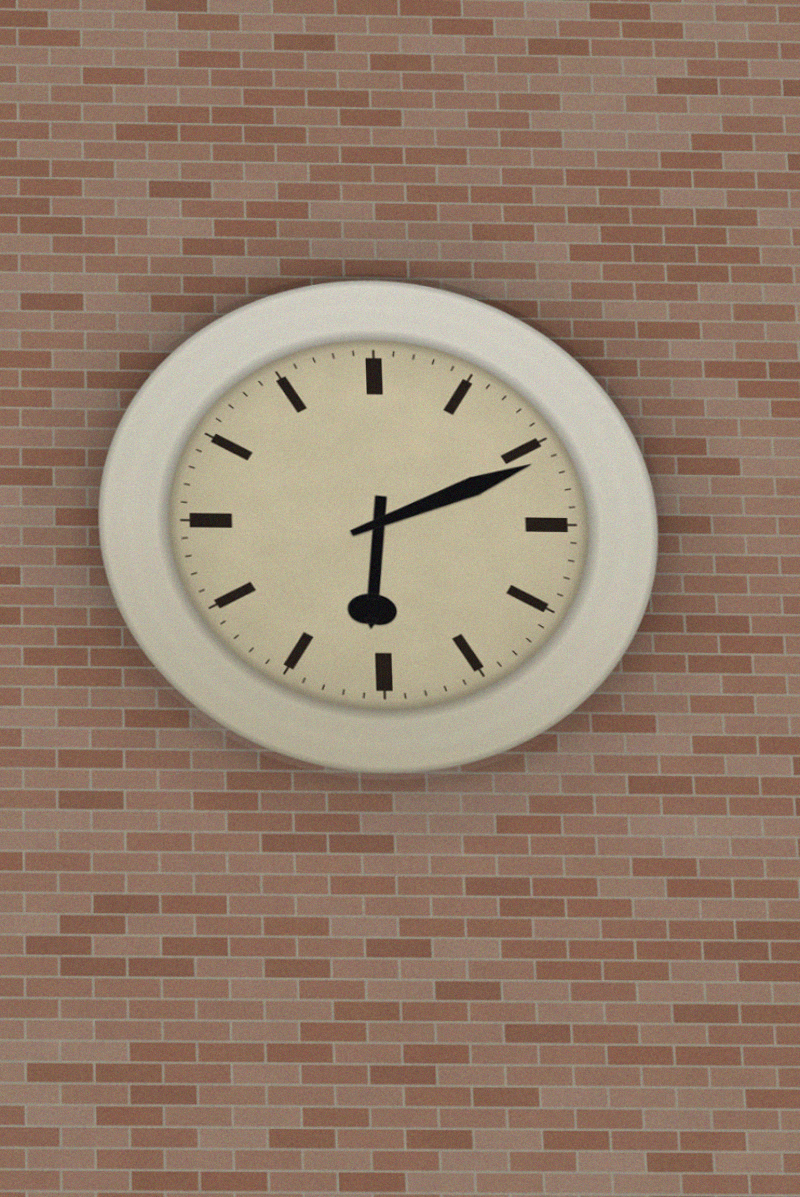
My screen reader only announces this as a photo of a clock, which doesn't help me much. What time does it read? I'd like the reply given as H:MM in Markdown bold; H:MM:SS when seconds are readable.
**6:11**
